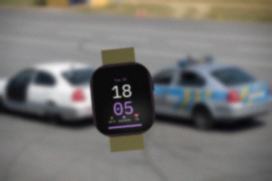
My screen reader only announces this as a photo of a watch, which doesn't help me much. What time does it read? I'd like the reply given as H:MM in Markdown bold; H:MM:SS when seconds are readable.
**18:05**
